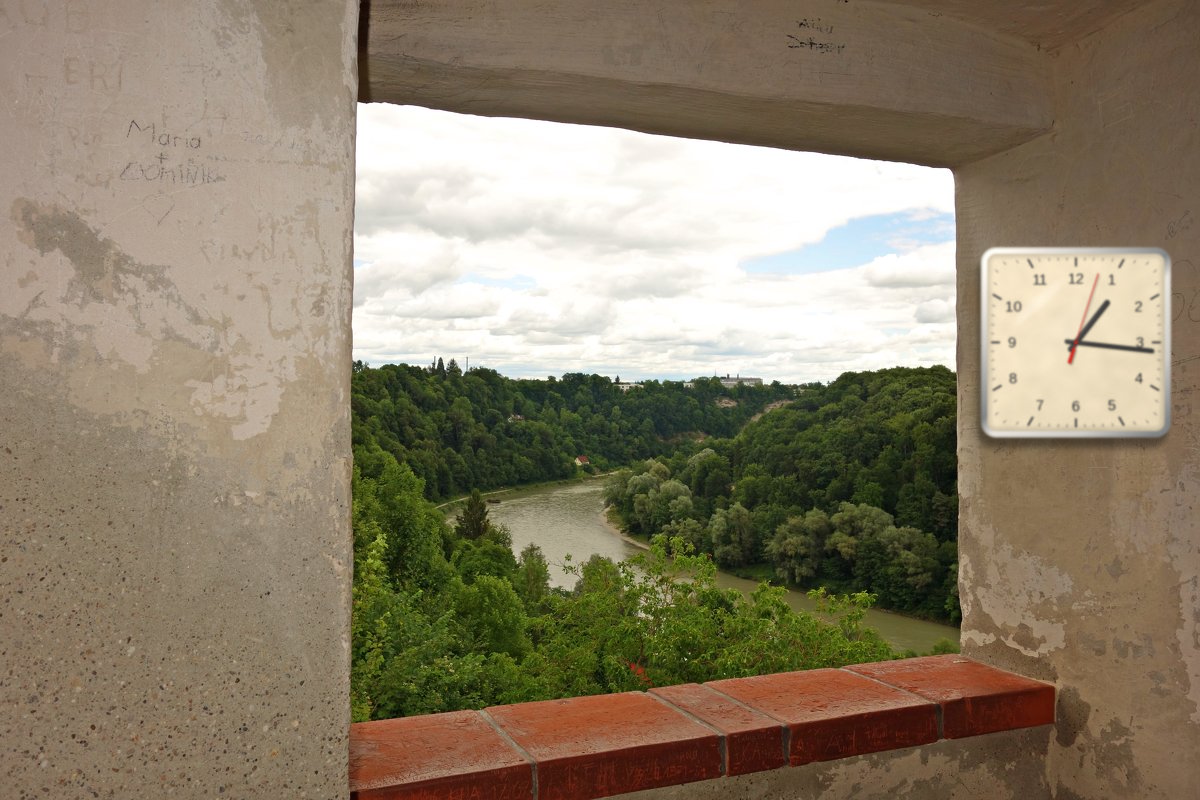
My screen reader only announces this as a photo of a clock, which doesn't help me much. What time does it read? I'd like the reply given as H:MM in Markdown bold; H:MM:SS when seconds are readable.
**1:16:03**
